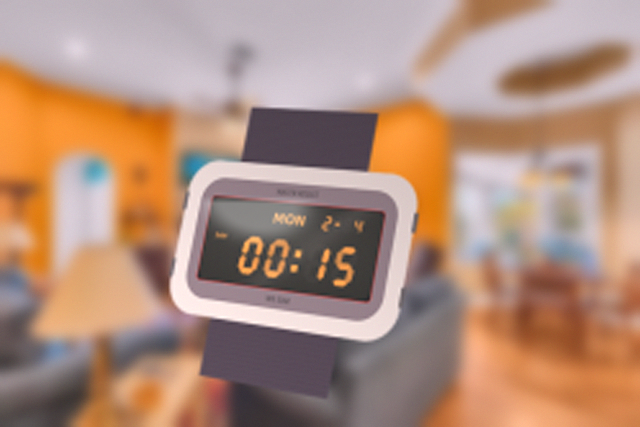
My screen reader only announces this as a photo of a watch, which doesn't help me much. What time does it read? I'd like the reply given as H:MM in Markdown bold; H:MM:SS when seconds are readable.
**0:15**
